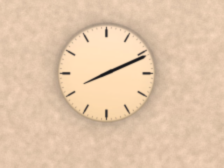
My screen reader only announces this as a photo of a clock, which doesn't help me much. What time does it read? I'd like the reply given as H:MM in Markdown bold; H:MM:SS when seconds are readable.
**8:11**
